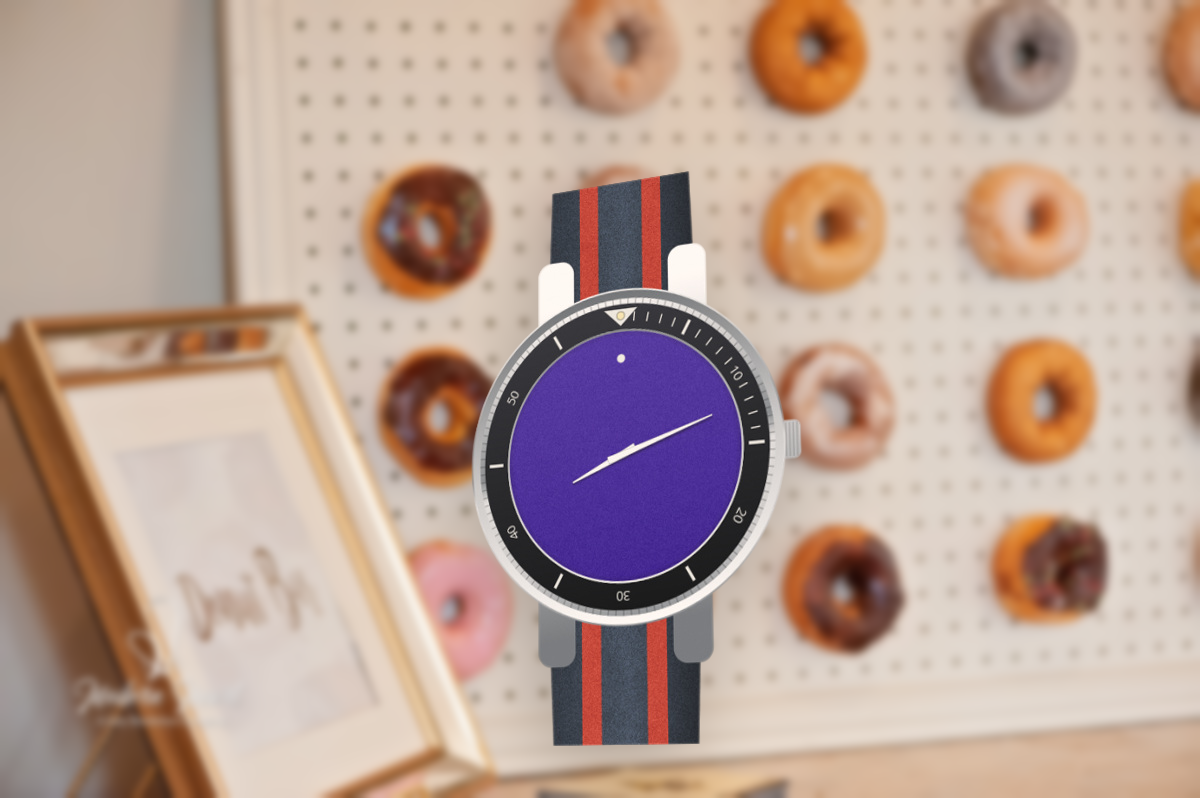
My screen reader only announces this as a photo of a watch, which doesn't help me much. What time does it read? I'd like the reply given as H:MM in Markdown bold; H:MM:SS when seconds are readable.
**8:12**
